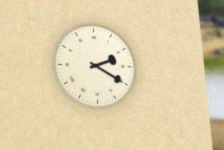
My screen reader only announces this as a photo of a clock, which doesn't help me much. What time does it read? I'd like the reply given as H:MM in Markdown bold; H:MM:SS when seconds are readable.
**2:20**
